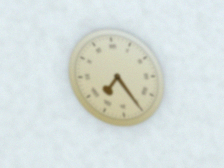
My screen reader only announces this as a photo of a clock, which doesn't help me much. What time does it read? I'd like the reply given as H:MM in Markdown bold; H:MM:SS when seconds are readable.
**7:25**
